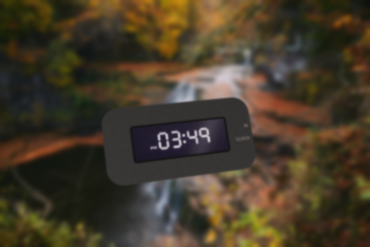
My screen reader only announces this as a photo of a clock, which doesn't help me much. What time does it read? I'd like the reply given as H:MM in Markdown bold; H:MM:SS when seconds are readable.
**3:49**
